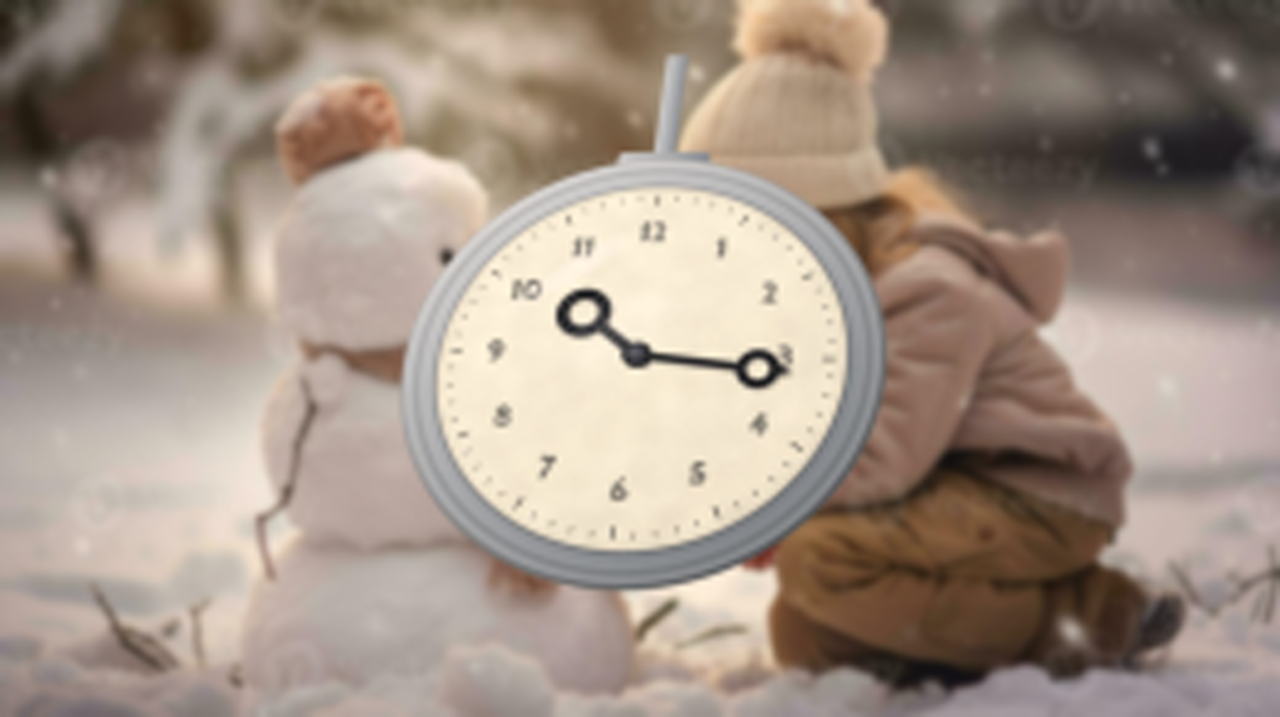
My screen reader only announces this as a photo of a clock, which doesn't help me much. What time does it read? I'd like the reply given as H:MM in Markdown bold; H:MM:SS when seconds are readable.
**10:16**
